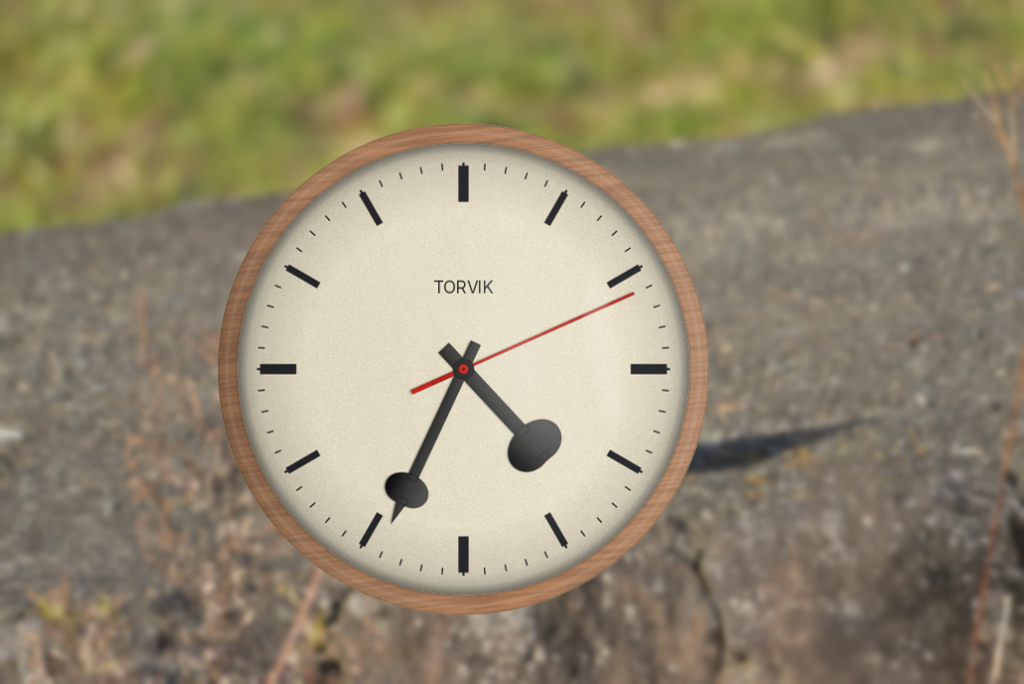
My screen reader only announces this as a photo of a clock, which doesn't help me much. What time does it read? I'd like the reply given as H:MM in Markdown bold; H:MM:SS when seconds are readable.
**4:34:11**
